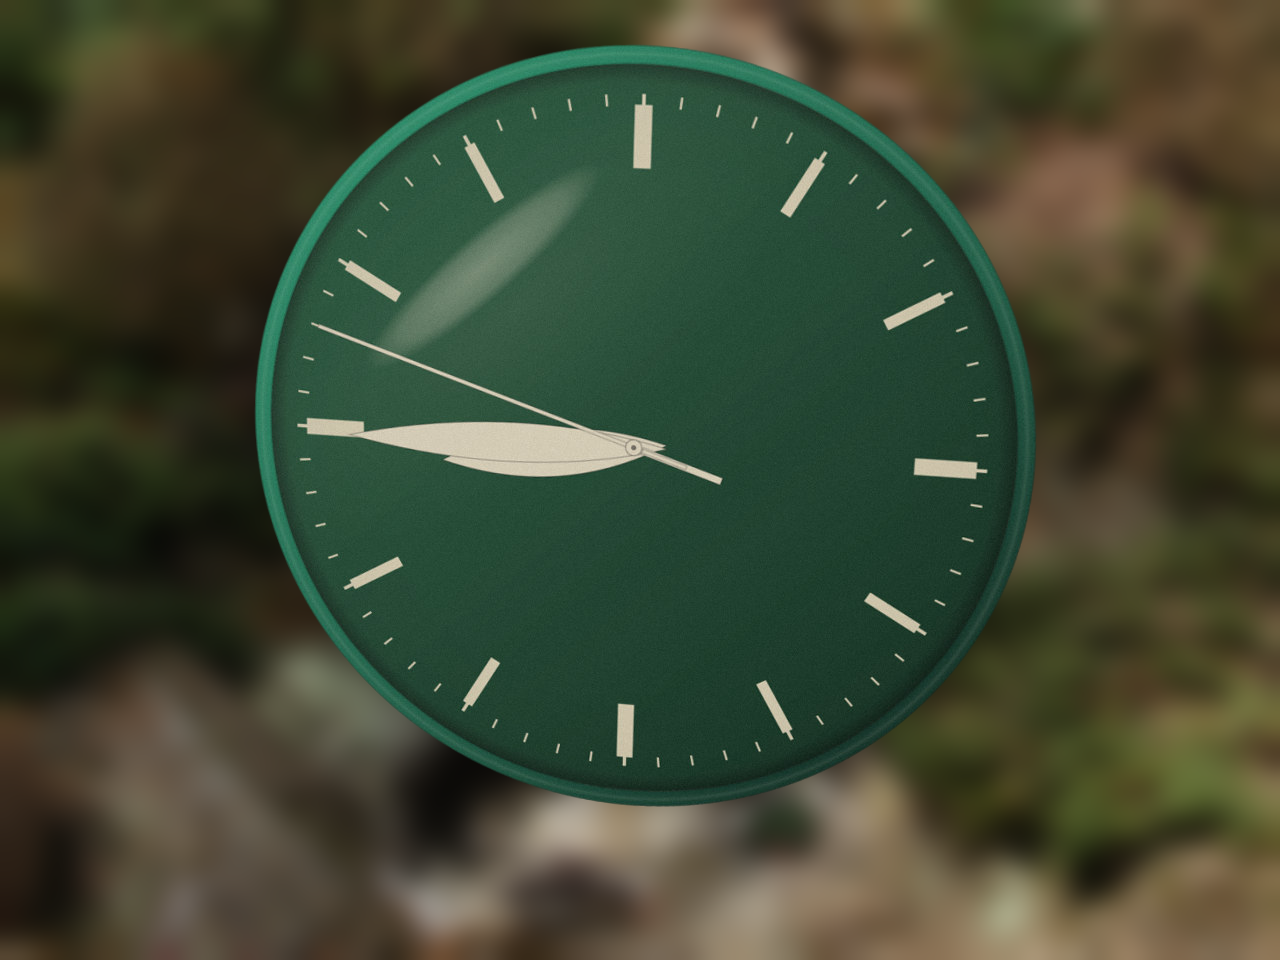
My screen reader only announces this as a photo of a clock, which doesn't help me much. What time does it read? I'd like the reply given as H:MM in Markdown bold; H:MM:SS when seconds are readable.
**8:44:48**
